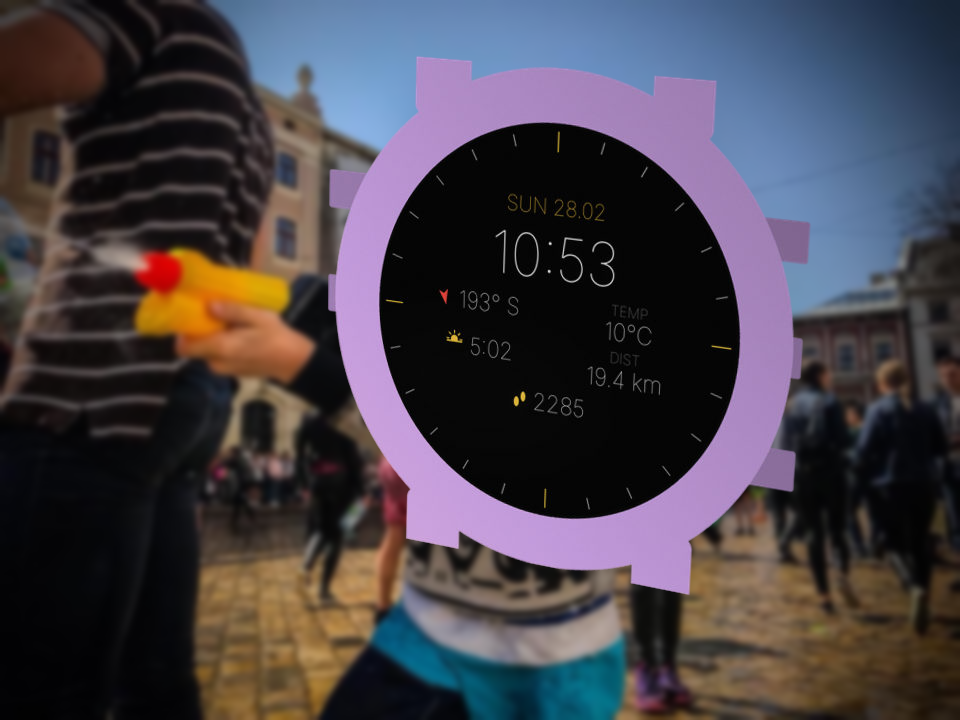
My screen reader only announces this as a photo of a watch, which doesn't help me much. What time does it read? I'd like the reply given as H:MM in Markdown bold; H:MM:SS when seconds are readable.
**10:53**
